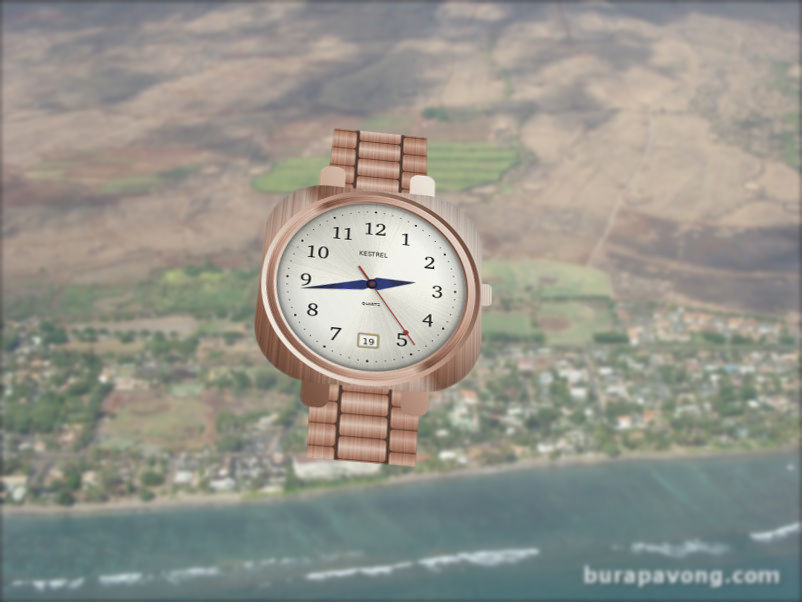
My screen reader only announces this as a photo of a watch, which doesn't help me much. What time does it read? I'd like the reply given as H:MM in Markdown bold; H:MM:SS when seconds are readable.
**2:43:24**
